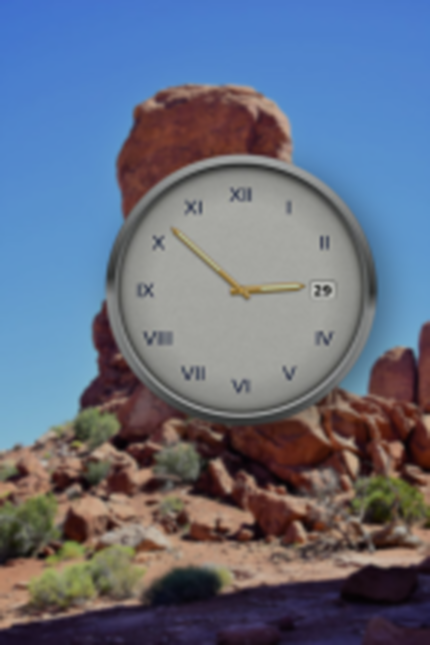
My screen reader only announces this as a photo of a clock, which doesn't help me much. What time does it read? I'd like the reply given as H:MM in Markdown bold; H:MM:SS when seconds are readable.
**2:52**
